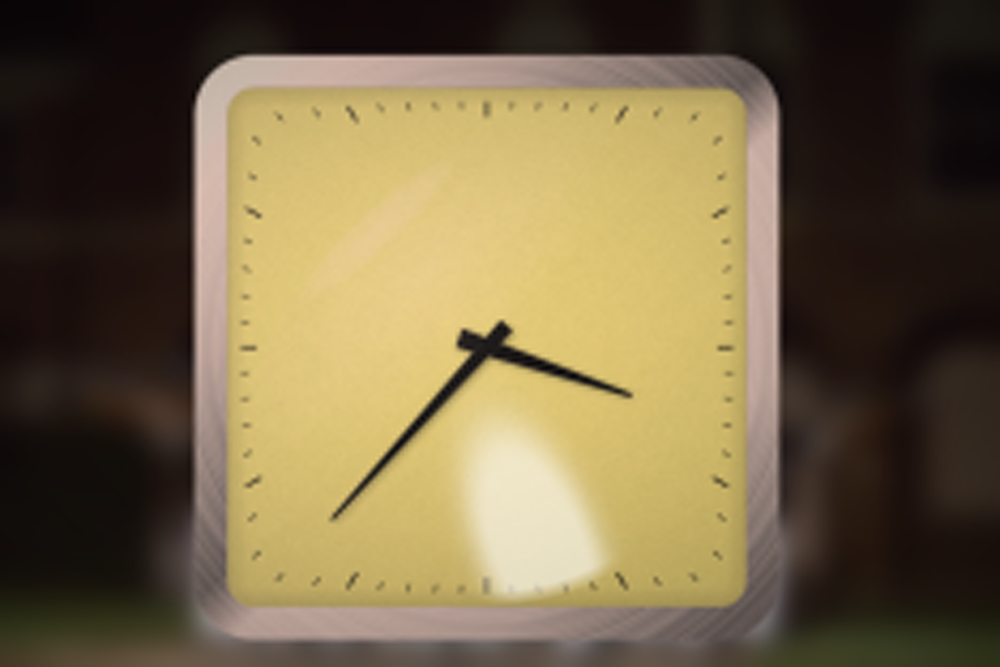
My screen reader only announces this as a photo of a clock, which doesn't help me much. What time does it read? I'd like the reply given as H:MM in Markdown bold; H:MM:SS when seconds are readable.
**3:37**
